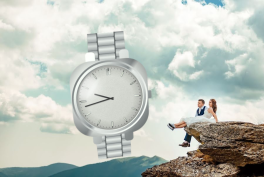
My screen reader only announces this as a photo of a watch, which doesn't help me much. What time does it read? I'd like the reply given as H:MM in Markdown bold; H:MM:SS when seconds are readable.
**9:43**
